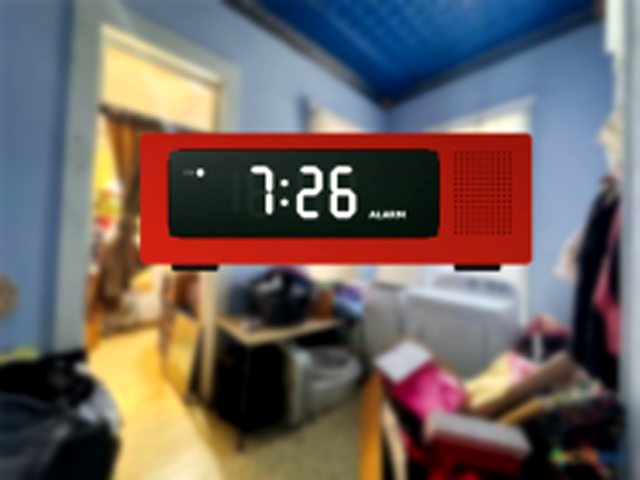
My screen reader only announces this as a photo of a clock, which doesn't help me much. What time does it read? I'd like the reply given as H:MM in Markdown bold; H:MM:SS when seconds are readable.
**7:26**
